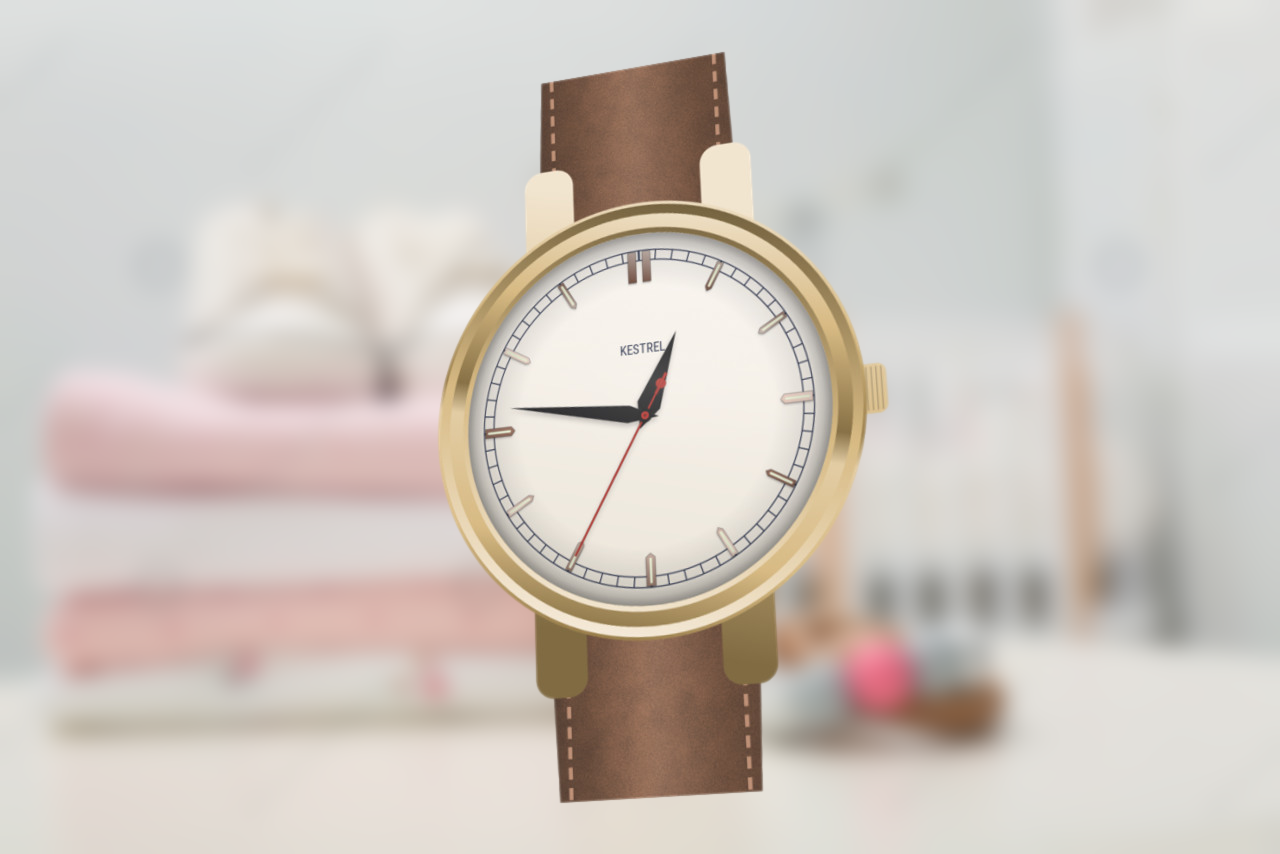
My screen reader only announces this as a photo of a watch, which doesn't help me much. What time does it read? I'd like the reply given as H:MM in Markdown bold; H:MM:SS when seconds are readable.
**12:46:35**
